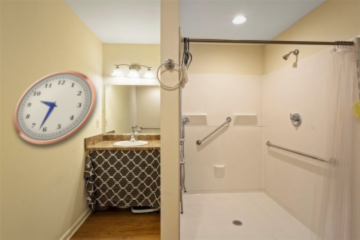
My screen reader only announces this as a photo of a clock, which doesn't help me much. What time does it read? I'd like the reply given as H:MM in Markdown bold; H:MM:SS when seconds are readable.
**9:32**
